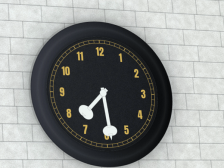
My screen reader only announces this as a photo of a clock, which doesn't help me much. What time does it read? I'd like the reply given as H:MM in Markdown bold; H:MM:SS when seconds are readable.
**7:29**
